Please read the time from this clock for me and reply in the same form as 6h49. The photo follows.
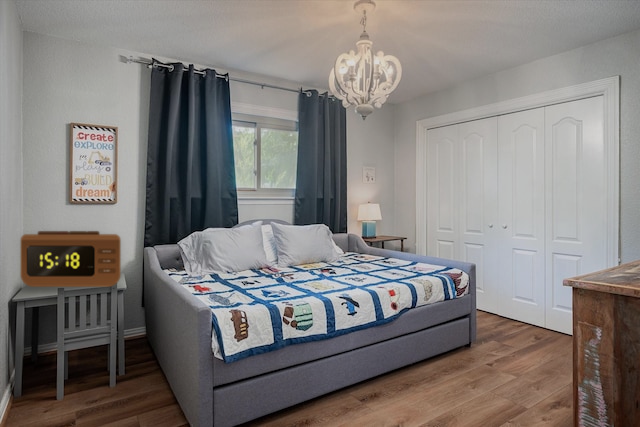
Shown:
15h18
